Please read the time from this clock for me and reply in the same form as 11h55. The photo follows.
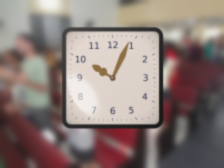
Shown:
10h04
